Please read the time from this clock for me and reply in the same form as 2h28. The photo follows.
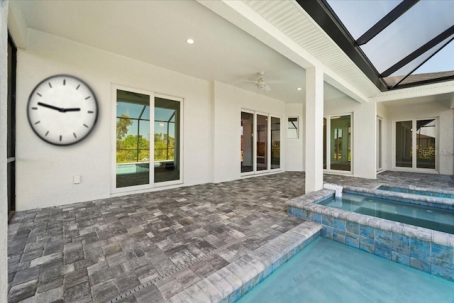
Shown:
2h47
